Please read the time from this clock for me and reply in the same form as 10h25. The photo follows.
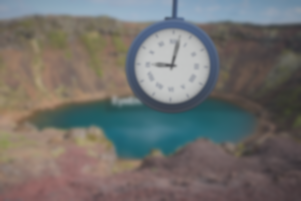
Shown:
9h02
